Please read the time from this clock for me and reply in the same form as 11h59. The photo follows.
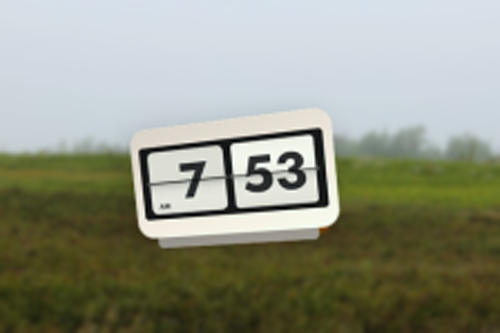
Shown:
7h53
